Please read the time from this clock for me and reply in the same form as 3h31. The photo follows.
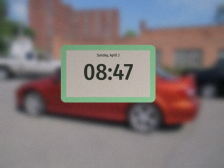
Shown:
8h47
